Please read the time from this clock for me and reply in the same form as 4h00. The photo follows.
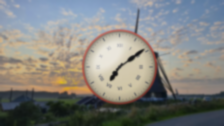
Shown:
7h09
